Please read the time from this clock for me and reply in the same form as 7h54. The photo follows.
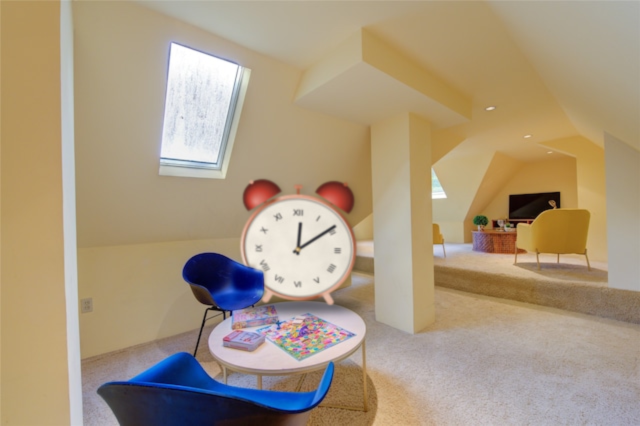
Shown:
12h09
